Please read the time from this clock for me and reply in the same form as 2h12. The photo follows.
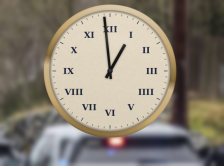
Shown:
12h59
